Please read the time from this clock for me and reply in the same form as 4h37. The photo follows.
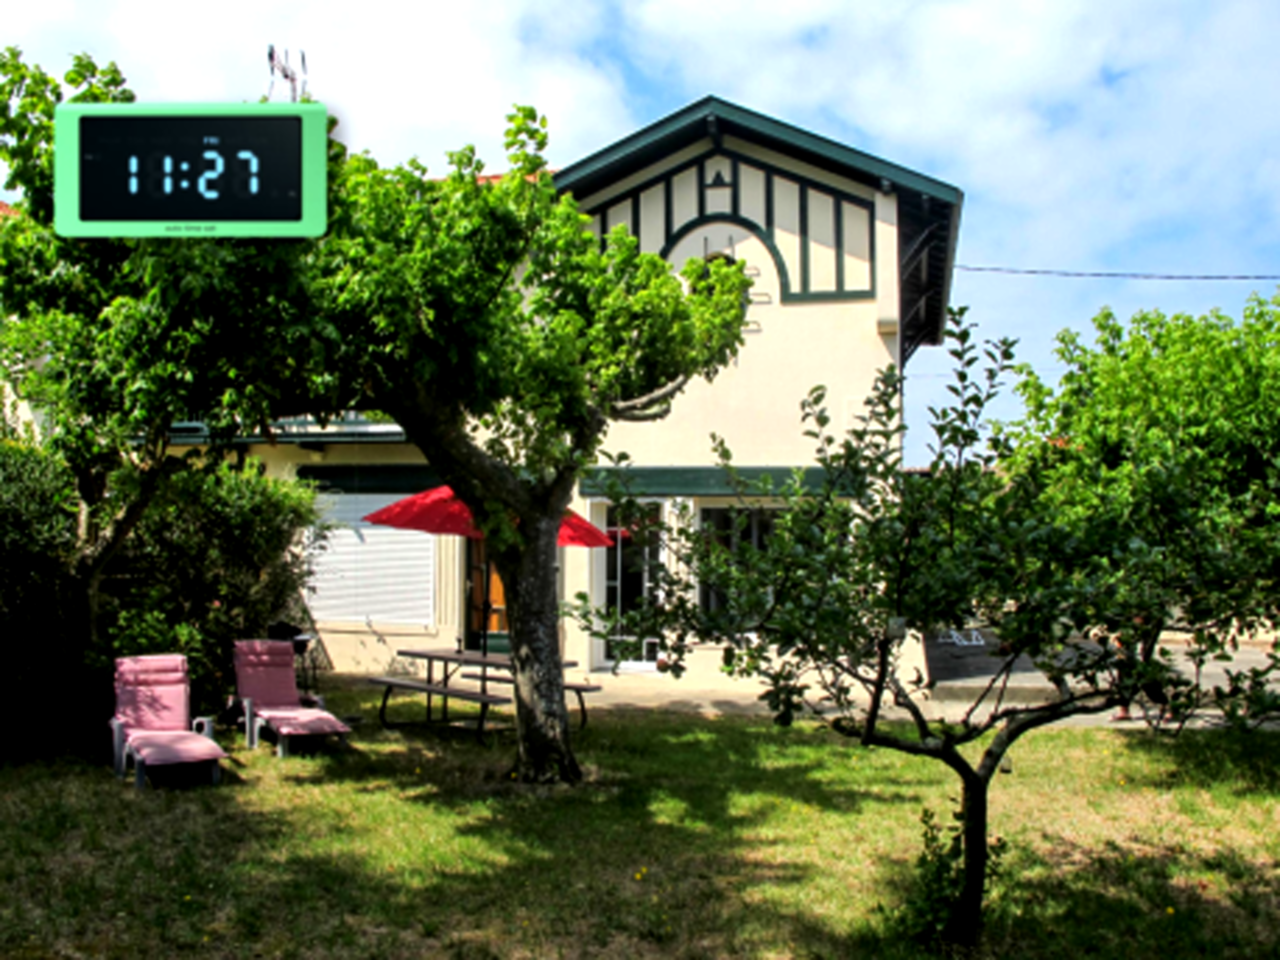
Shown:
11h27
